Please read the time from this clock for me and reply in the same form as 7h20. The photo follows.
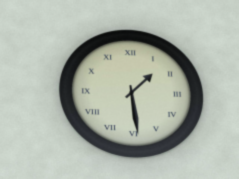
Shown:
1h29
